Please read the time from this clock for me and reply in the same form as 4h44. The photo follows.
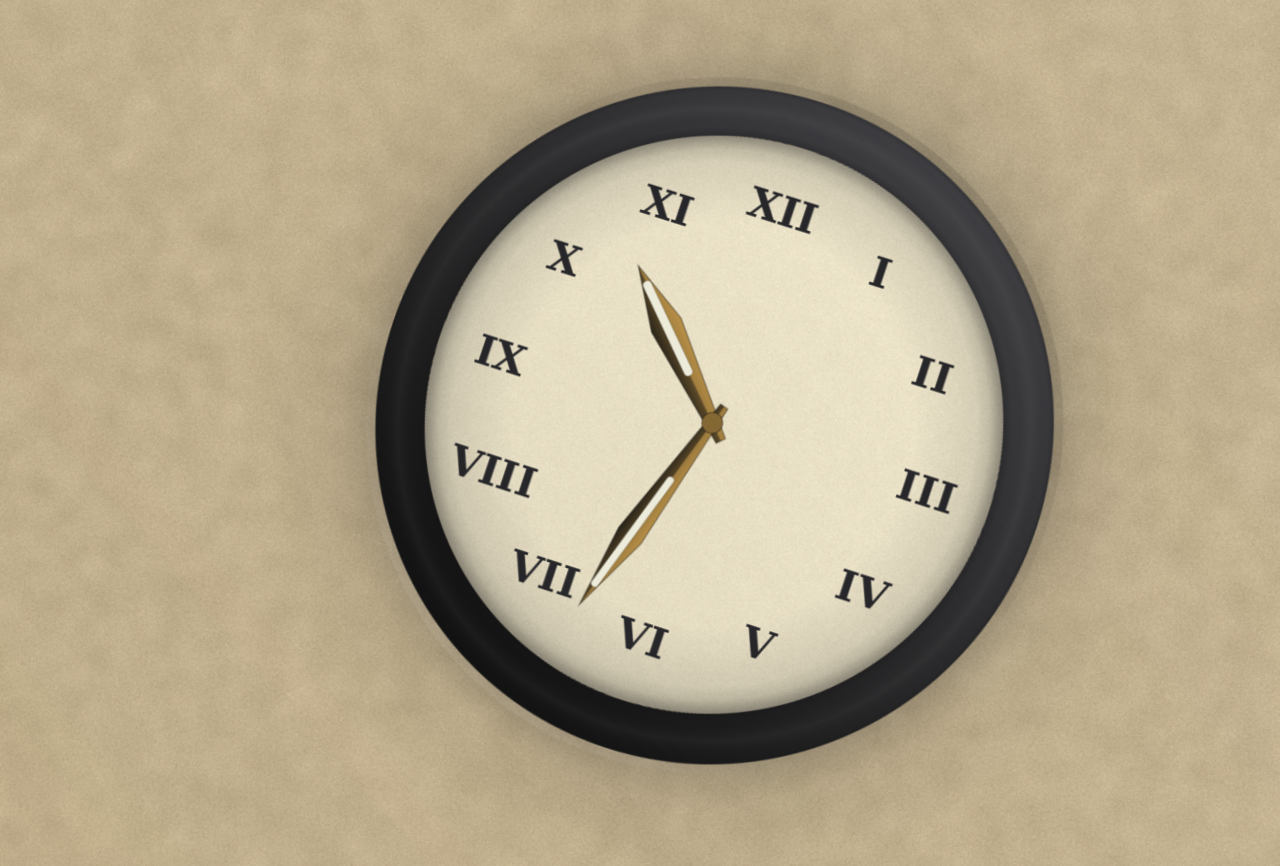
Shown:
10h33
